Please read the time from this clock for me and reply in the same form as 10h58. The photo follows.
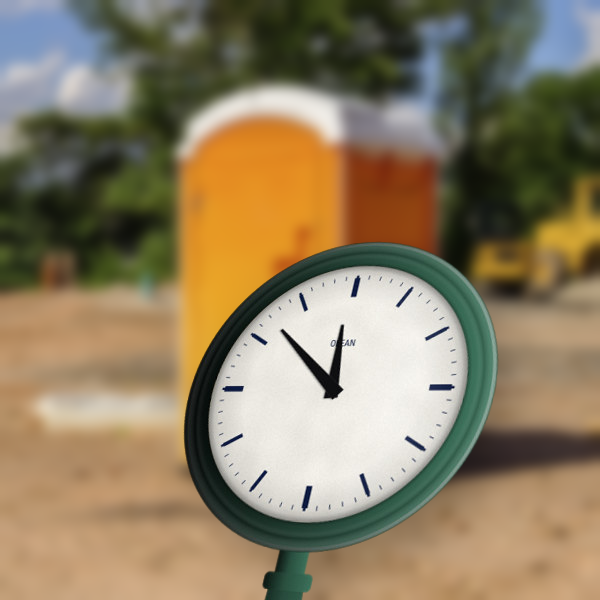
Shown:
11h52
